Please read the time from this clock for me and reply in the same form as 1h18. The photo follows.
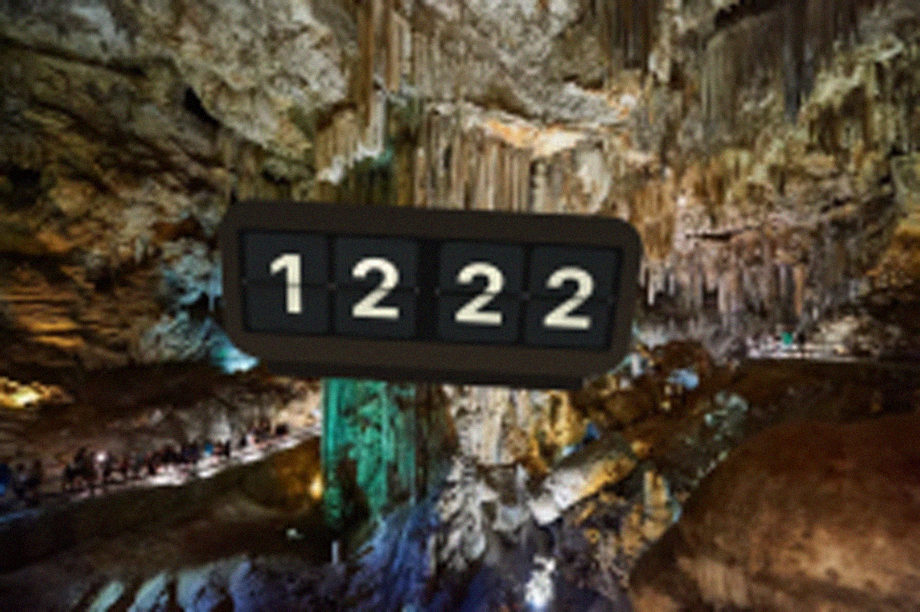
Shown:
12h22
